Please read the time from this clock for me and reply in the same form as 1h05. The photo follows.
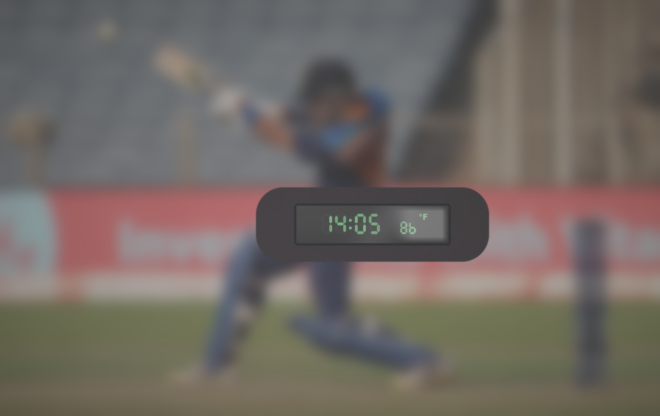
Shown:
14h05
